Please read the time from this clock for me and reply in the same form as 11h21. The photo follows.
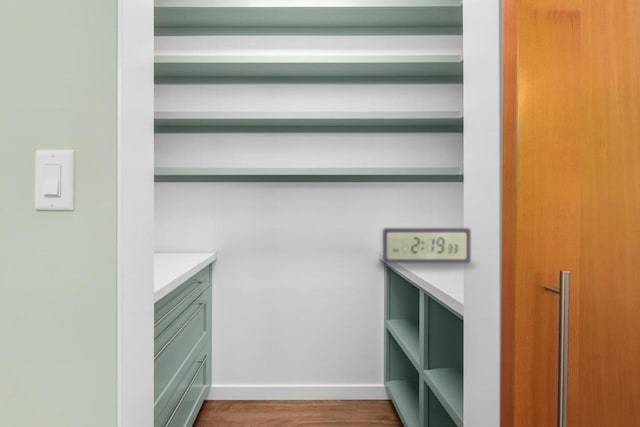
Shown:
2h19
